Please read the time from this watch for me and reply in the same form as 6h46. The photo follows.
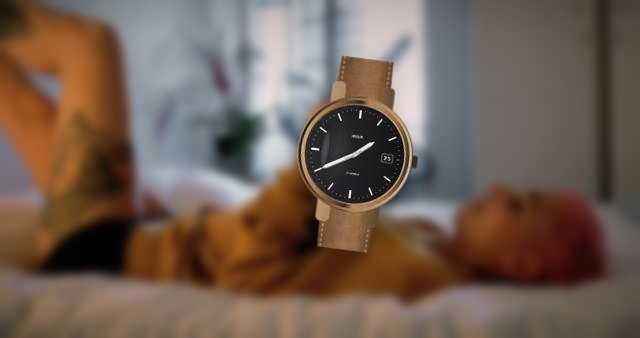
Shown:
1h40
